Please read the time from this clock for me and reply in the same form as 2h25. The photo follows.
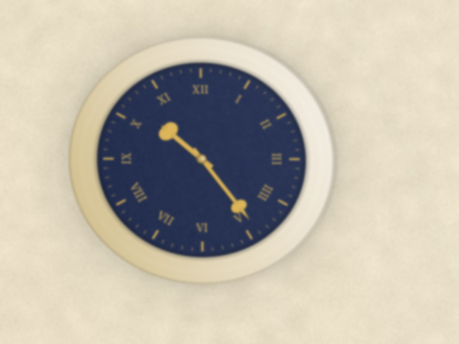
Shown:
10h24
